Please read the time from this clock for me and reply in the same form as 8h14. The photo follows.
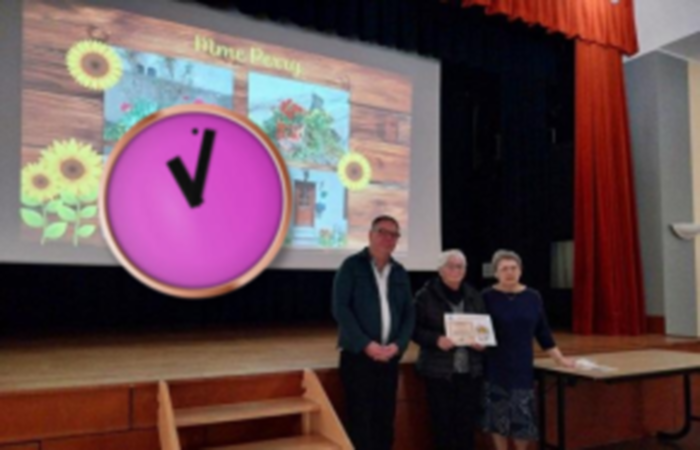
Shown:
11h02
